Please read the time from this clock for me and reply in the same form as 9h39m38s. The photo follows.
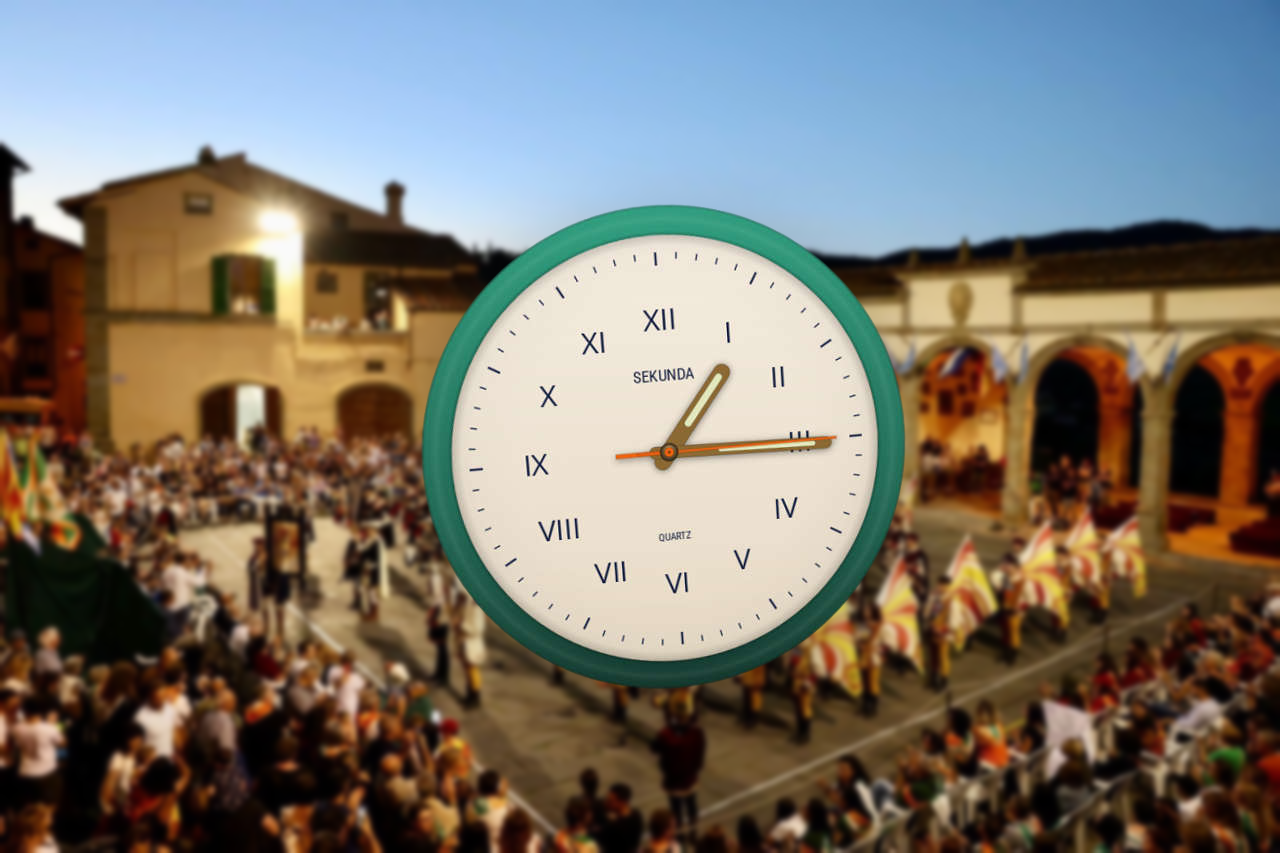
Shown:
1h15m15s
